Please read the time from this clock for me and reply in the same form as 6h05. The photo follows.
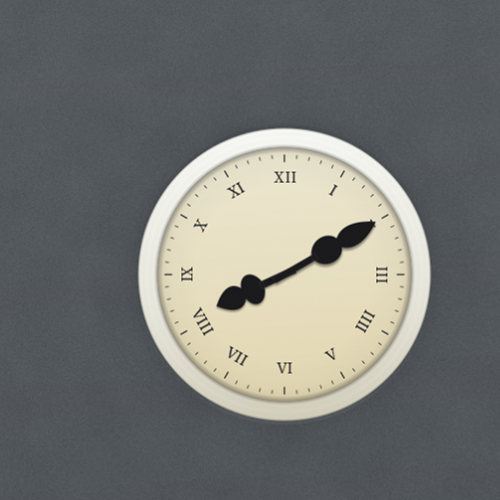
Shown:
8h10
